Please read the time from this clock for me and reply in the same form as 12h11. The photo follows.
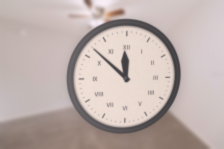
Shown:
11h52
